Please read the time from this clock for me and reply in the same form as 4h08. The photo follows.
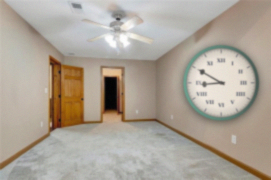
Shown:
8h50
